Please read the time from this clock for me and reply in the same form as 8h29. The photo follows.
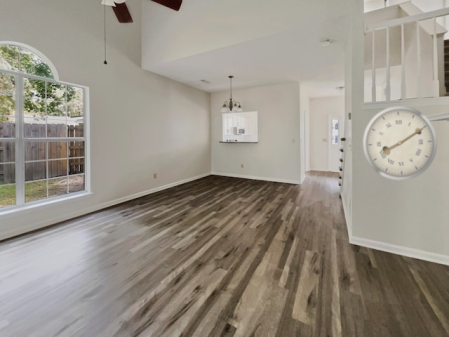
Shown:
8h10
